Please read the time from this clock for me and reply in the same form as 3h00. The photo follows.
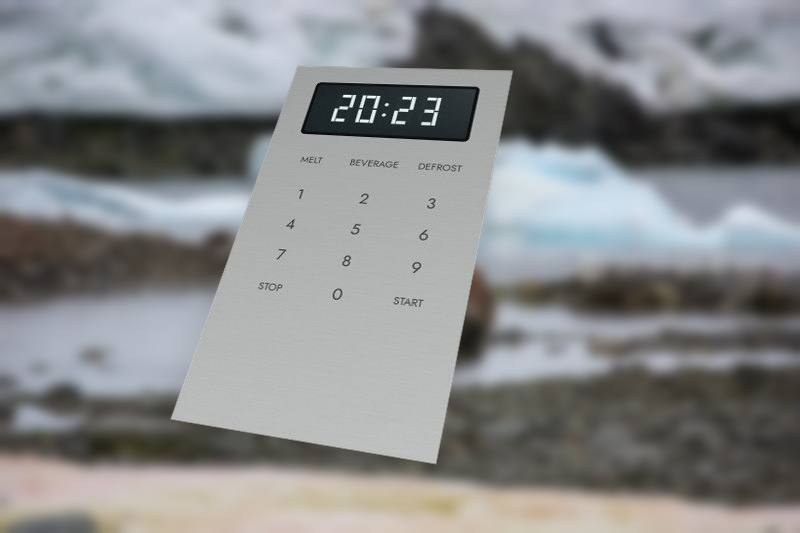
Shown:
20h23
